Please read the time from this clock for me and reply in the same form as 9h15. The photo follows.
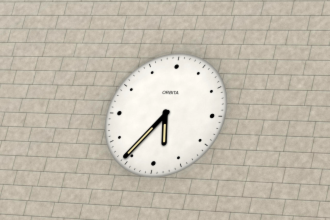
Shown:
5h36
